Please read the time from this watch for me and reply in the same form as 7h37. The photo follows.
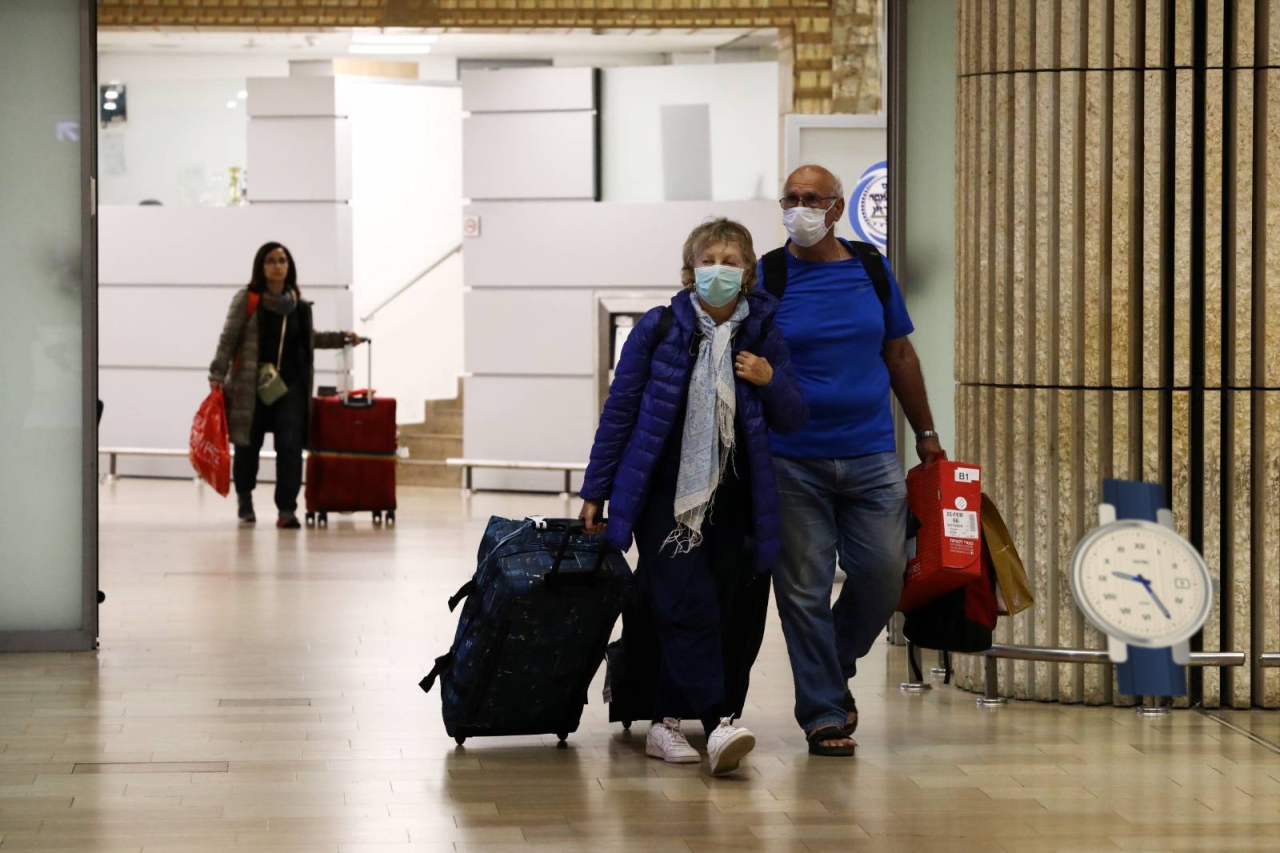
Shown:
9h25
